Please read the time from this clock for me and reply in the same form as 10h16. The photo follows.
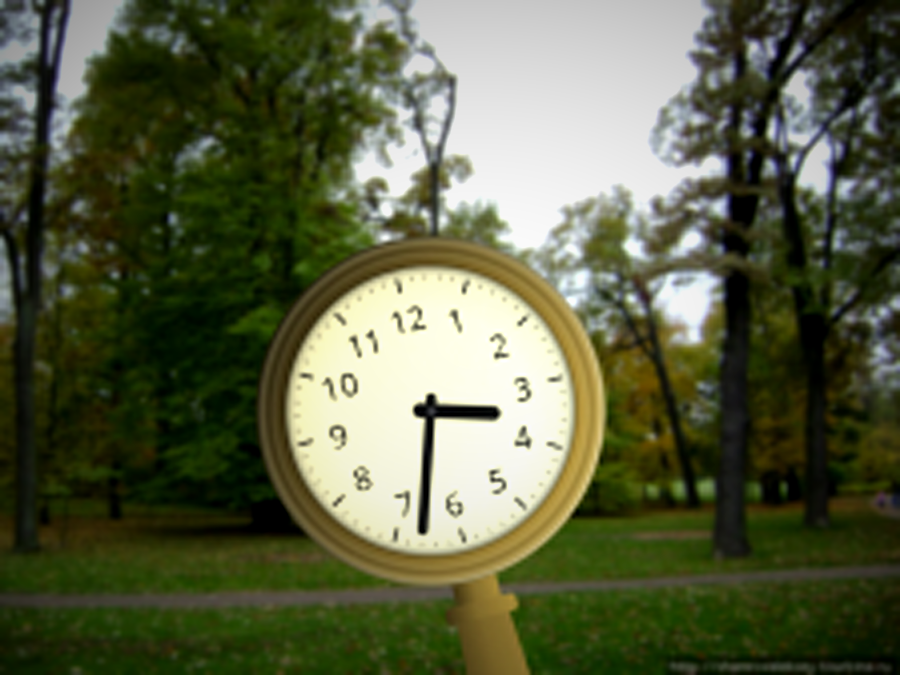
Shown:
3h33
